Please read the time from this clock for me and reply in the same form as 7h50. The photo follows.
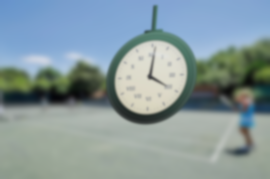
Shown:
4h01
